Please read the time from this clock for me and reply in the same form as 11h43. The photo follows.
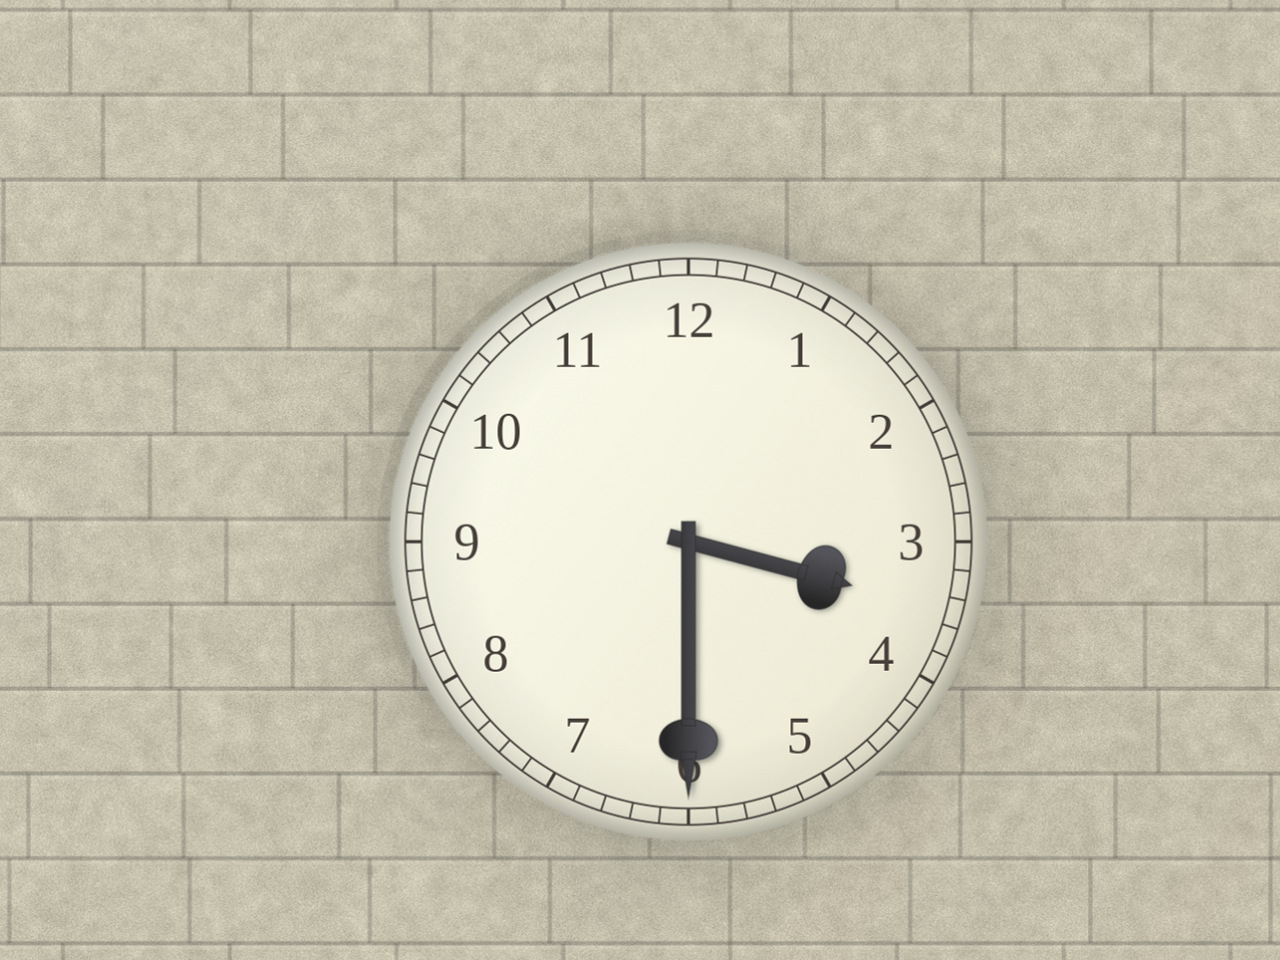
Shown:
3h30
